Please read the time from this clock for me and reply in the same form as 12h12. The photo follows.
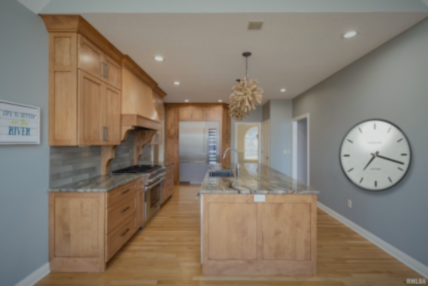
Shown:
7h18
